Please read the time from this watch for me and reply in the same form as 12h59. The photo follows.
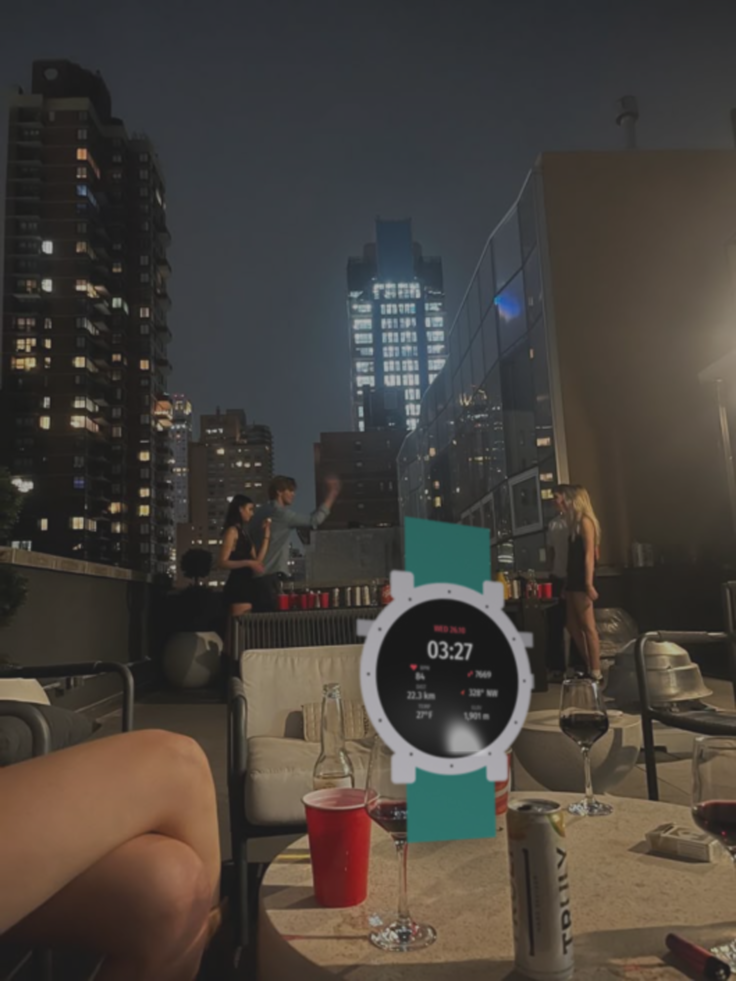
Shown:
3h27
